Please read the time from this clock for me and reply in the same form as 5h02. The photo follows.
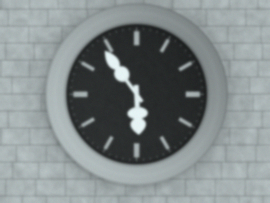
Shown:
5h54
